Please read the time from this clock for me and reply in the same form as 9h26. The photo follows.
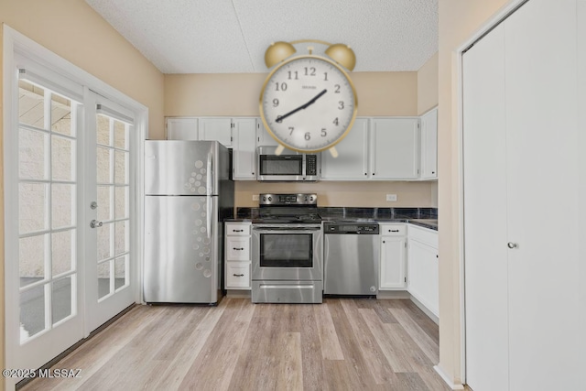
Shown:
1h40
